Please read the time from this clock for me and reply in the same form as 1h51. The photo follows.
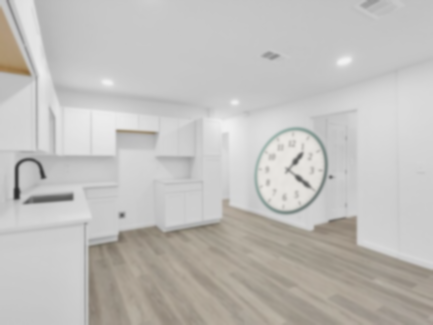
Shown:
1h20
